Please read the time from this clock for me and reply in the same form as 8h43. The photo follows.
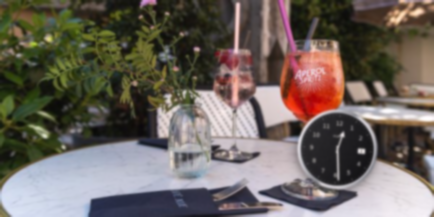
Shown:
12h29
